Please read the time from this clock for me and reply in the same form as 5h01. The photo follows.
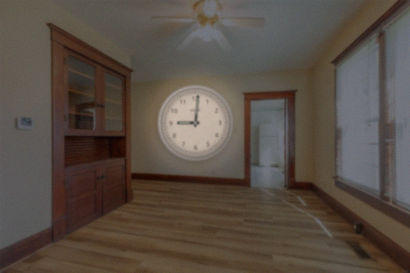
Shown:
9h01
